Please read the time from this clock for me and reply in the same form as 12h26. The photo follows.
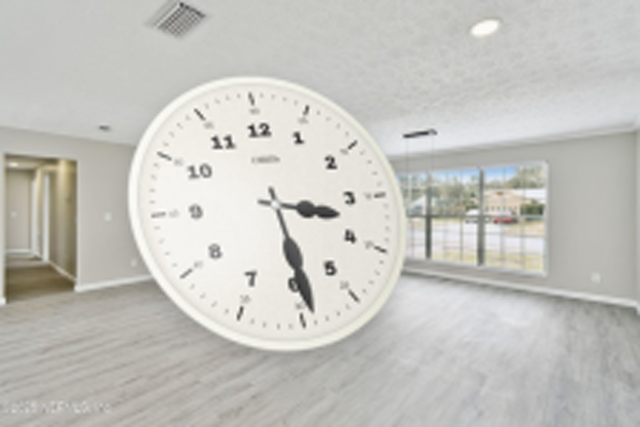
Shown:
3h29
